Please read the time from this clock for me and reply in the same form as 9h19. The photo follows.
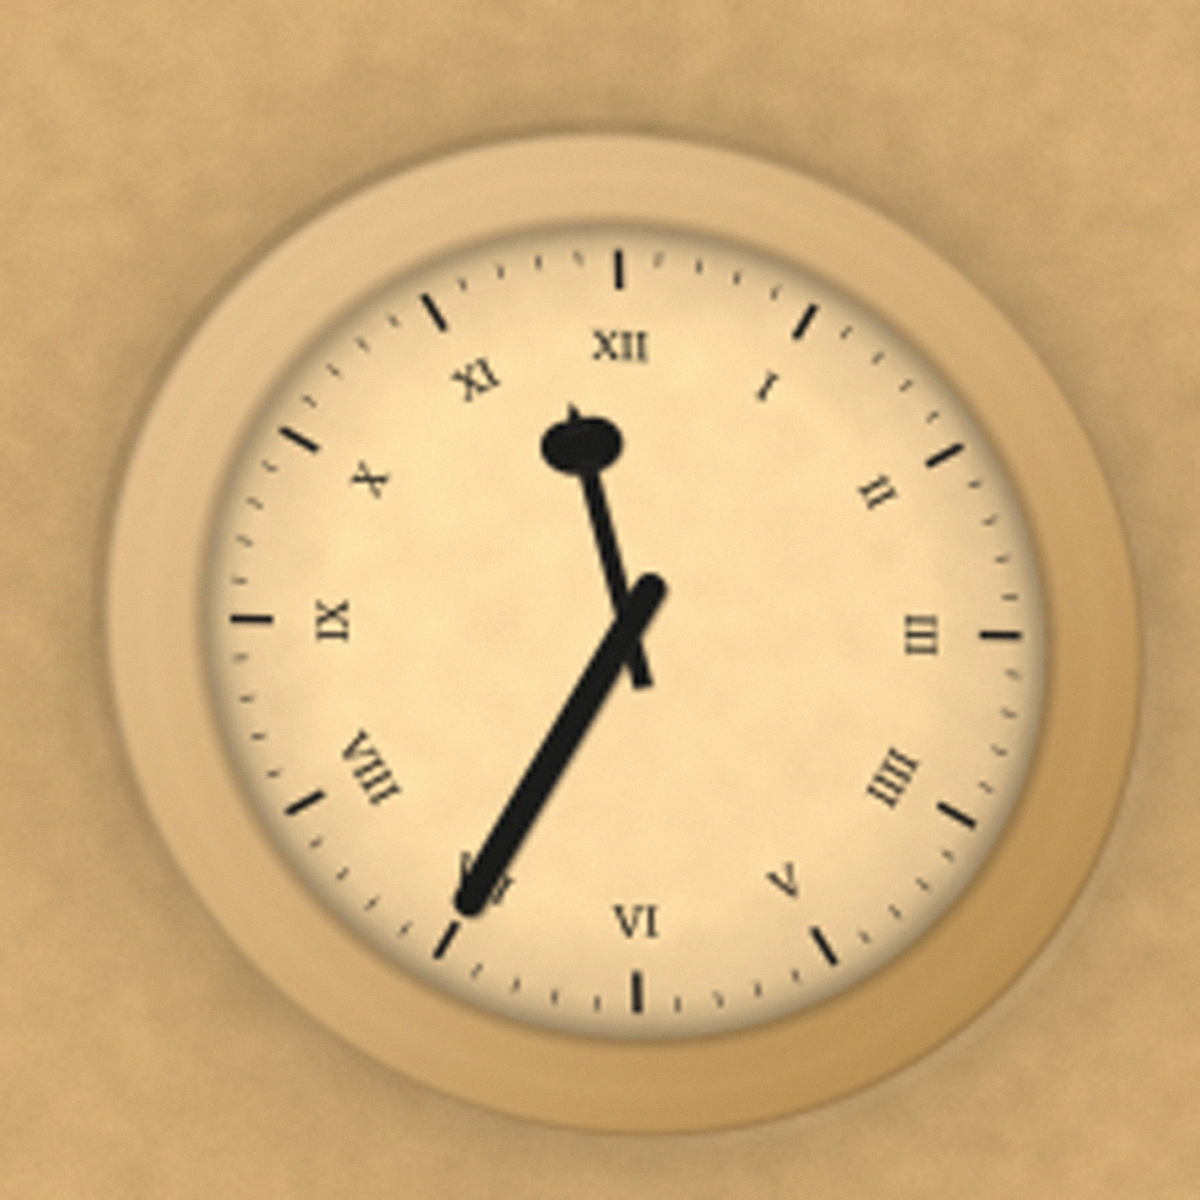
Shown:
11h35
